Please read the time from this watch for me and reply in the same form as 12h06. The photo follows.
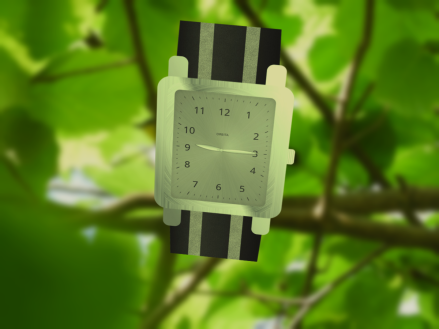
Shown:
9h15
